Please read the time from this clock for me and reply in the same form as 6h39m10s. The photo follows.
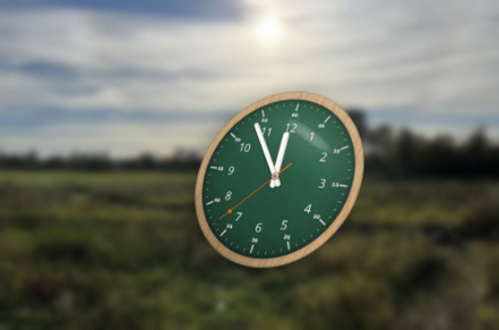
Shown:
11h53m37s
